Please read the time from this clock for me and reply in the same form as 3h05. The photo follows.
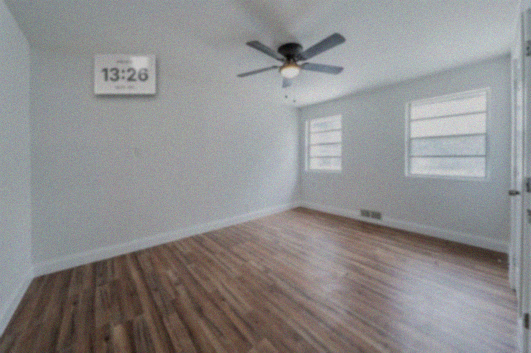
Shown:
13h26
